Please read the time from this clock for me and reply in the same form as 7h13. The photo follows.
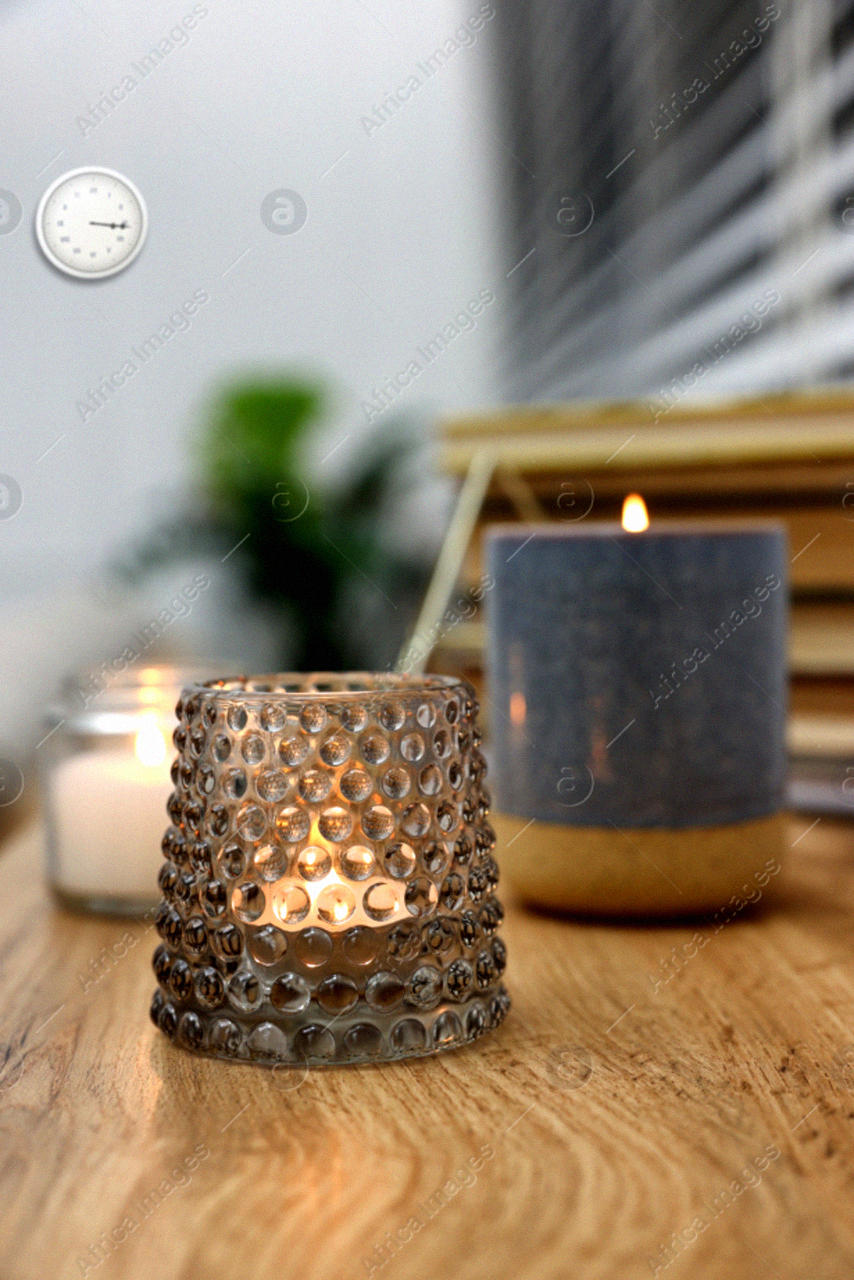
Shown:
3h16
